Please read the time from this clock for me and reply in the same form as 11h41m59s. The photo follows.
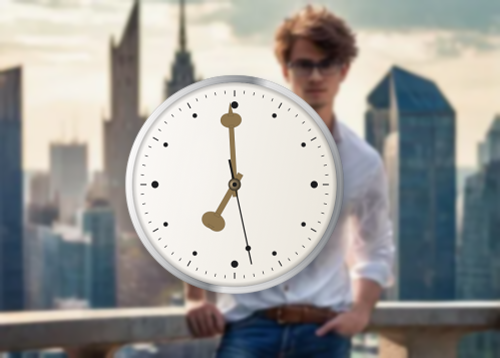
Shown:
6h59m28s
